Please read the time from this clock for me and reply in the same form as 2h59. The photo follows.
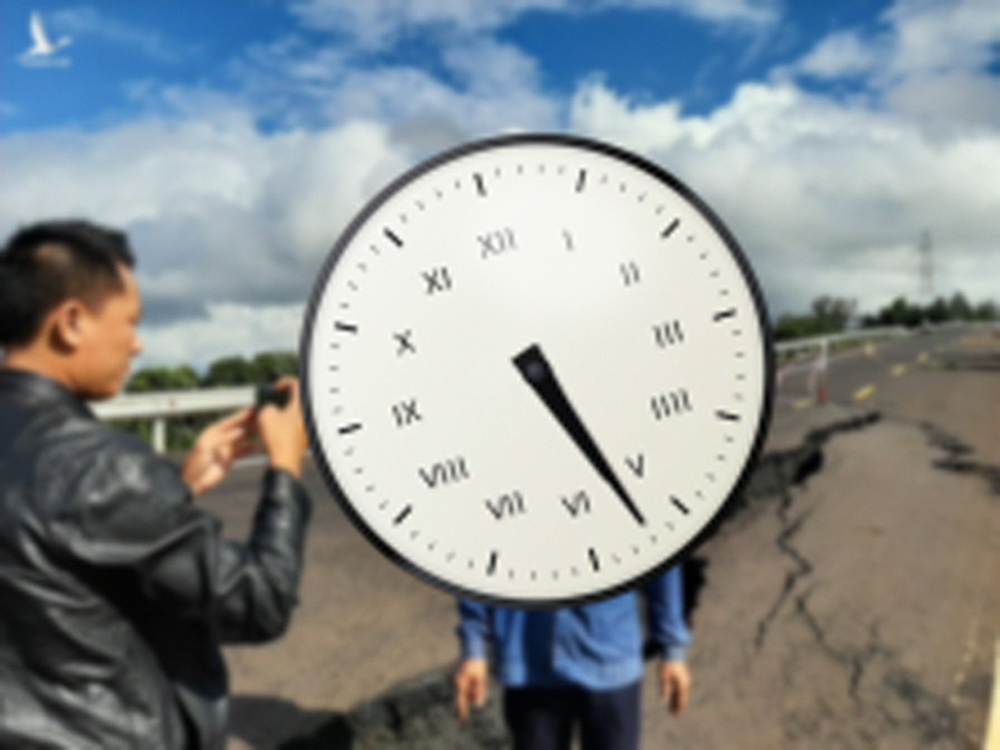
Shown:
5h27
